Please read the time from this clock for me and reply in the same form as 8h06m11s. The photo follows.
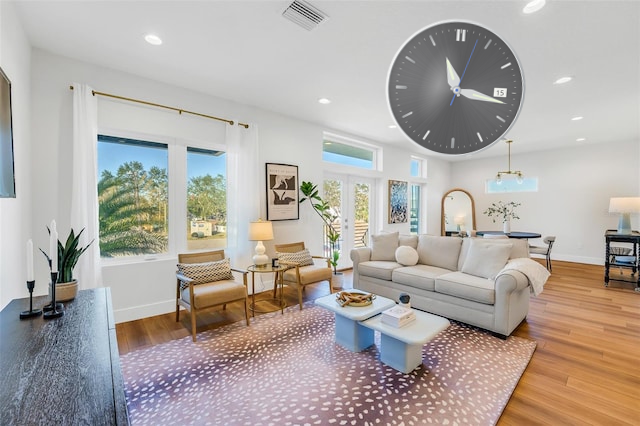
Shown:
11h17m03s
